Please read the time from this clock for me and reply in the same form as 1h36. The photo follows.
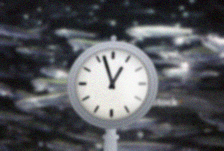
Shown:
12h57
